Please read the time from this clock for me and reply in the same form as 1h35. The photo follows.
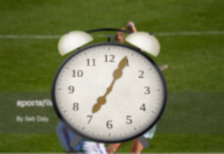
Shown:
7h04
